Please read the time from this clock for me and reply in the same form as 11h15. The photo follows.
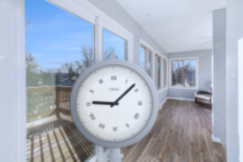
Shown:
9h08
